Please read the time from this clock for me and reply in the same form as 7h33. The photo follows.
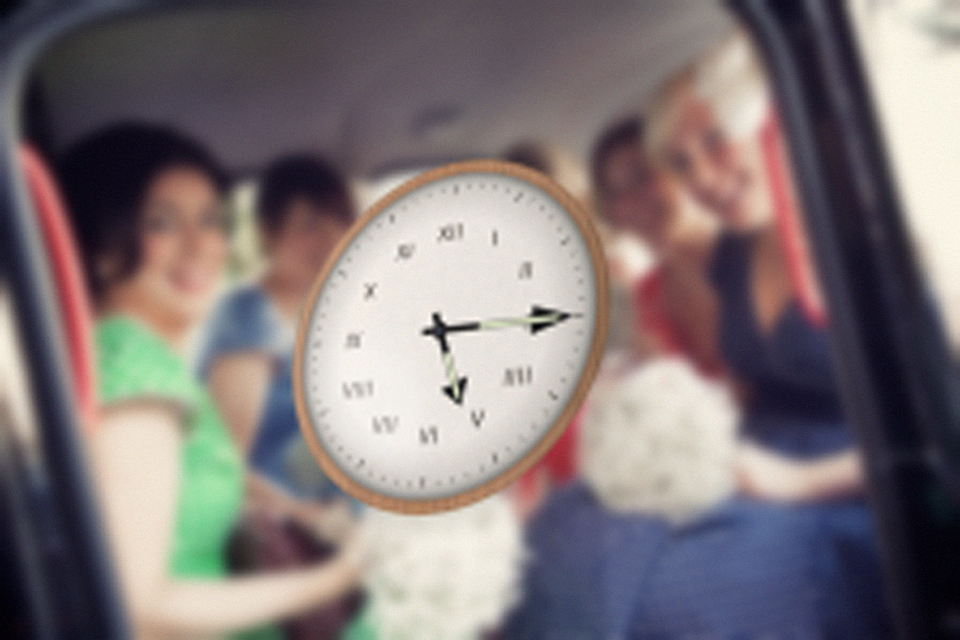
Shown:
5h15
